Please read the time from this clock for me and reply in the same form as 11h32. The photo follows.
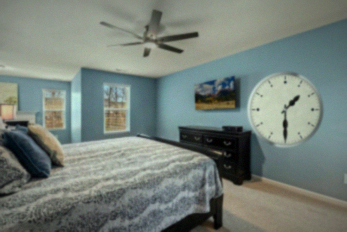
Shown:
1h30
